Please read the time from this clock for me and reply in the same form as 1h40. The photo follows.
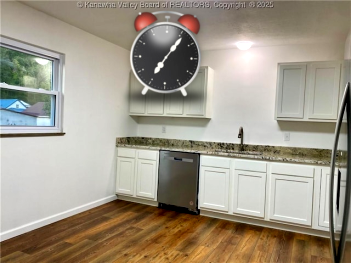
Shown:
7h06
